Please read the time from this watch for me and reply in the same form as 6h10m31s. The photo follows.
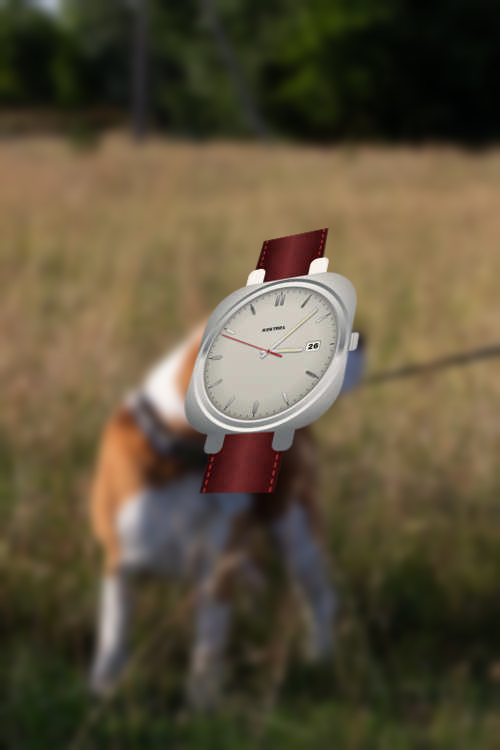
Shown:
3h07m49s
